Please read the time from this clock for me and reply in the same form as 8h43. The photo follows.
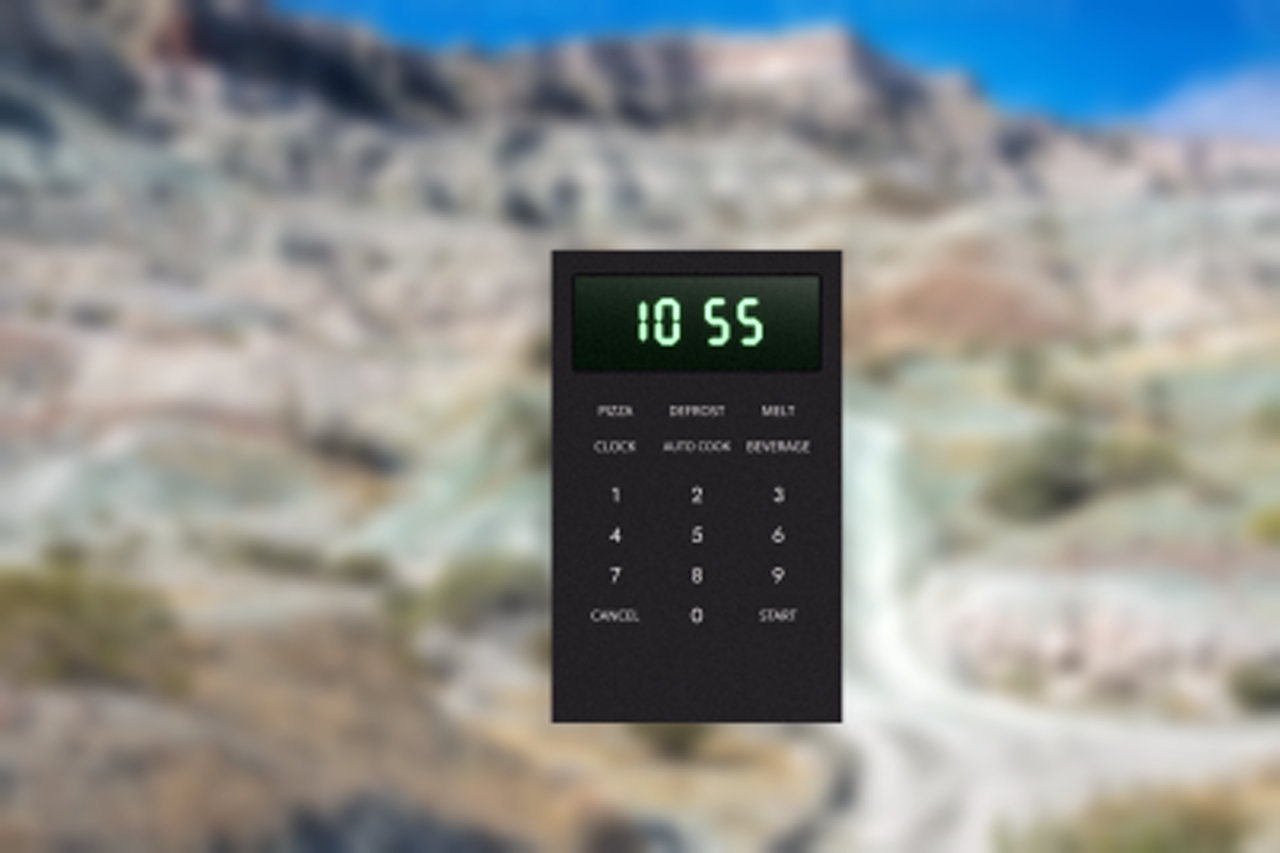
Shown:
10h55
